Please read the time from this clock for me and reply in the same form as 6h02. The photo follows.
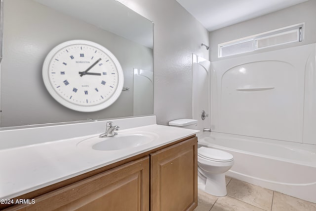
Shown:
3h08
